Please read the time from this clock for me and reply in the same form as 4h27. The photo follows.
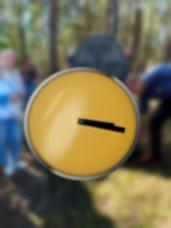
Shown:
3h17
